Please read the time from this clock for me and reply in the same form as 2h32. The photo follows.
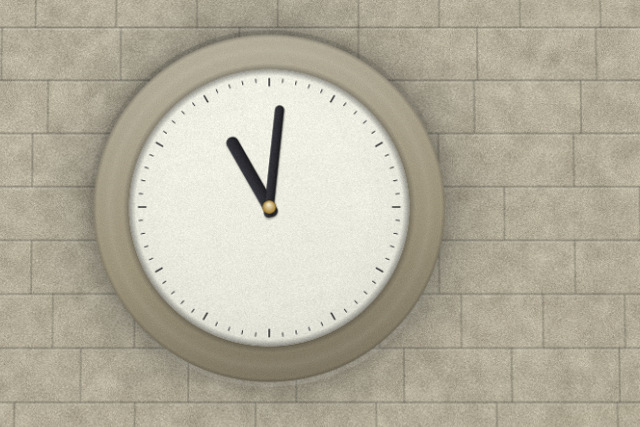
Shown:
11h01
